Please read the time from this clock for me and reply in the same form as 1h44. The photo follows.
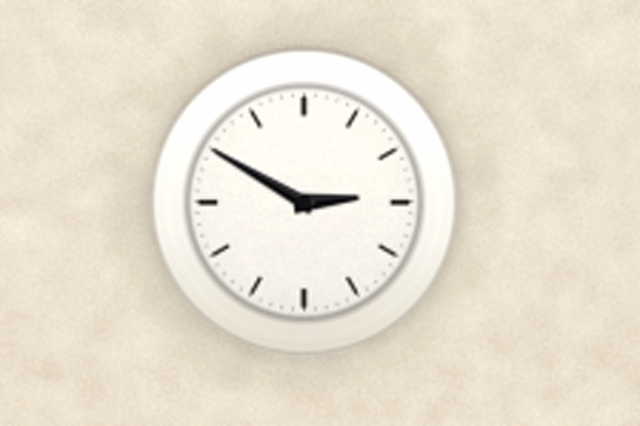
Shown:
2h50
